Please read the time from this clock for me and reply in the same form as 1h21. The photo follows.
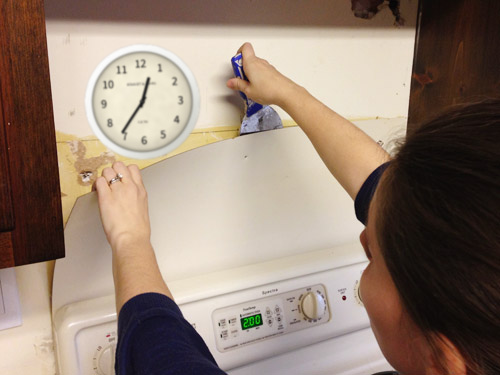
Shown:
12h36
